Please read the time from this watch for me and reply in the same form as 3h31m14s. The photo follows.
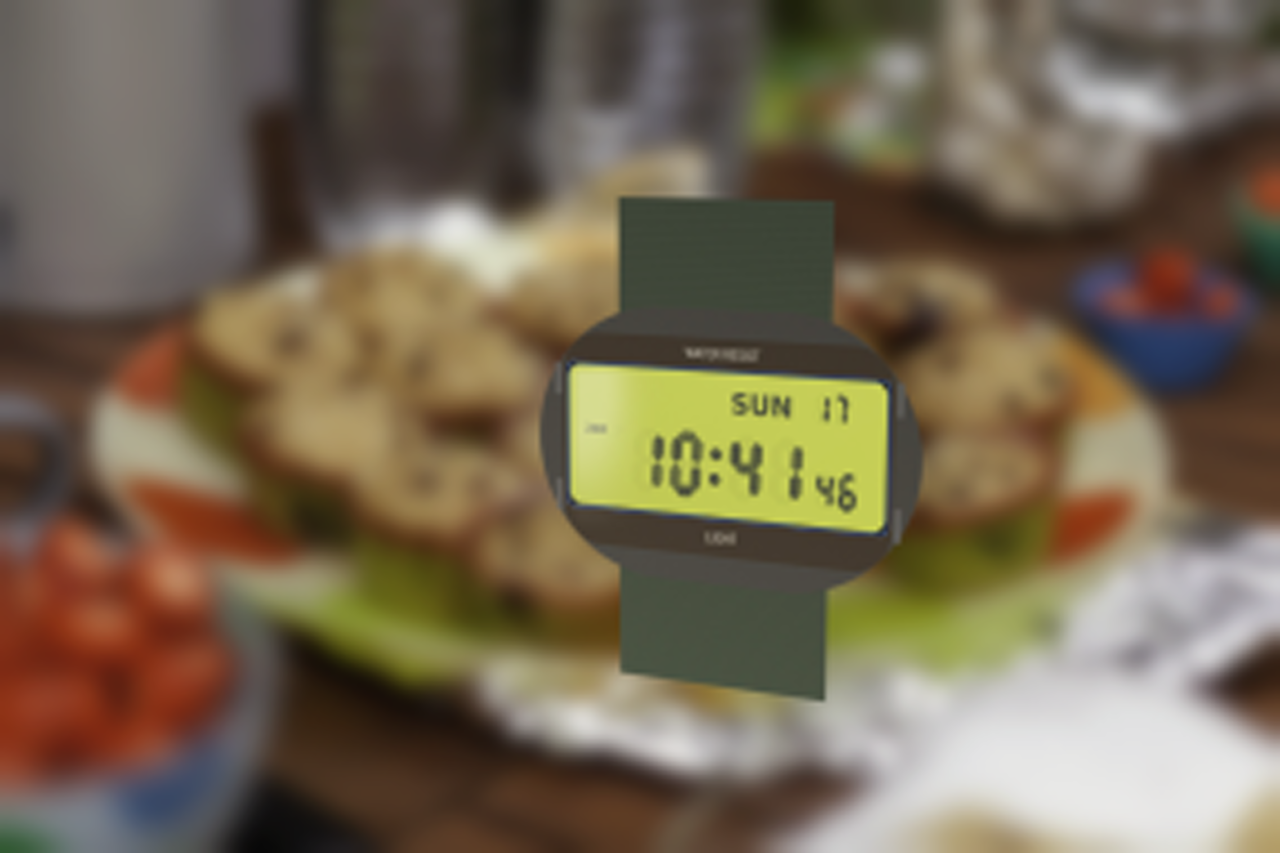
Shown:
10h41m46s
